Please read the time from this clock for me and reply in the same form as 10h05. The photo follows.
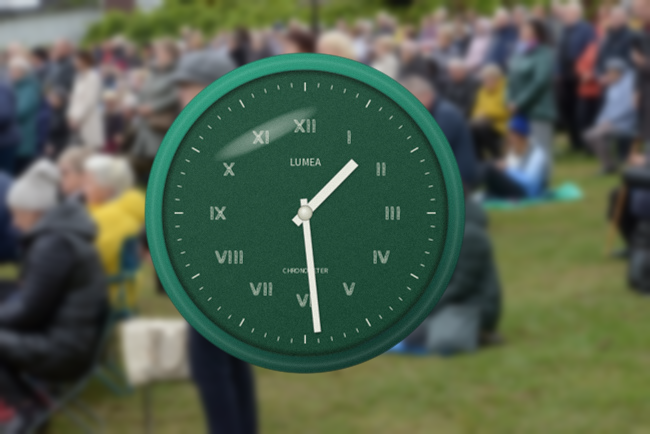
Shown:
1h29
